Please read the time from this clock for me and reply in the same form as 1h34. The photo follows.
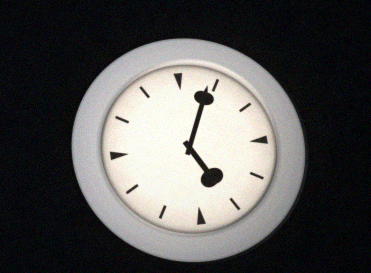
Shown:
5h04
